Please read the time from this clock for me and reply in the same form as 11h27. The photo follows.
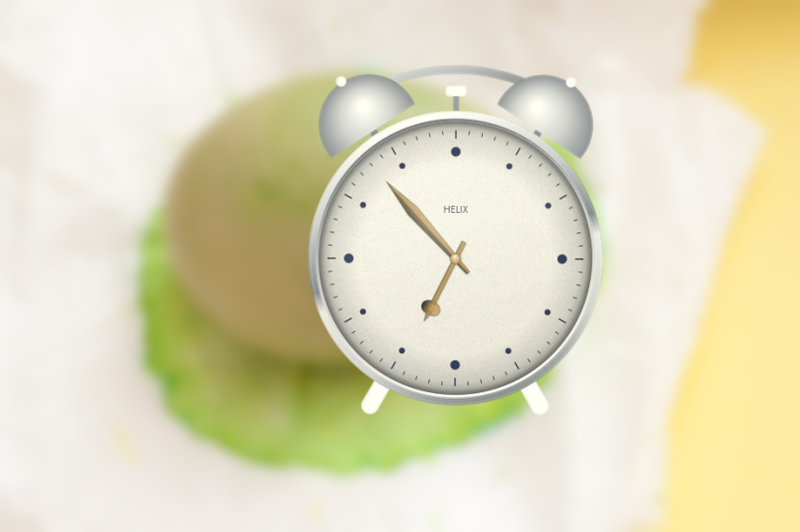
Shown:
6h53
